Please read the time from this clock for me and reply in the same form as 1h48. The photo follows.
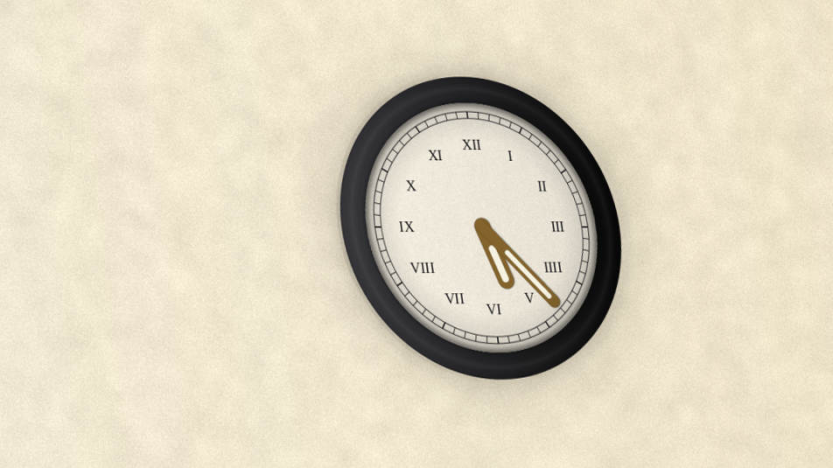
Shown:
5h23
